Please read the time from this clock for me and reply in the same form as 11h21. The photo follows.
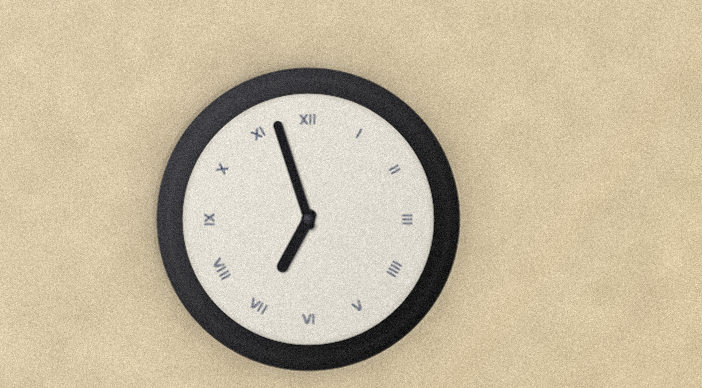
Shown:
6h57
